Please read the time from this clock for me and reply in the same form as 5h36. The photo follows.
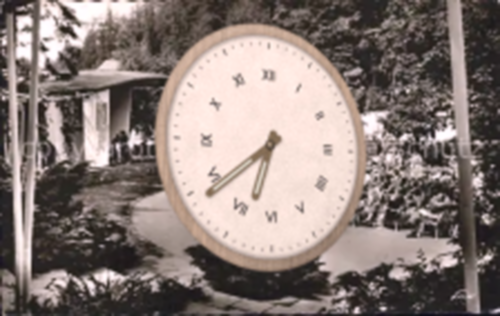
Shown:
6h39
